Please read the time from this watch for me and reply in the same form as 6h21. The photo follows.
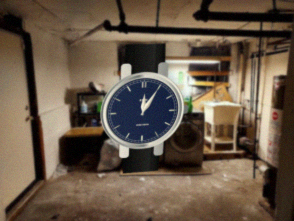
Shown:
12h05
